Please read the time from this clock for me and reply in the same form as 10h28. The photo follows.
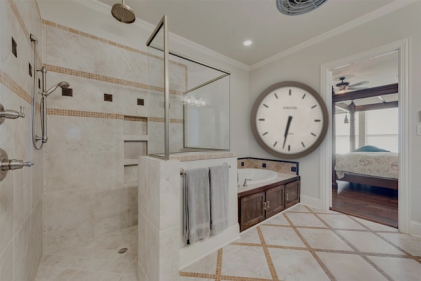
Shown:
6h32
